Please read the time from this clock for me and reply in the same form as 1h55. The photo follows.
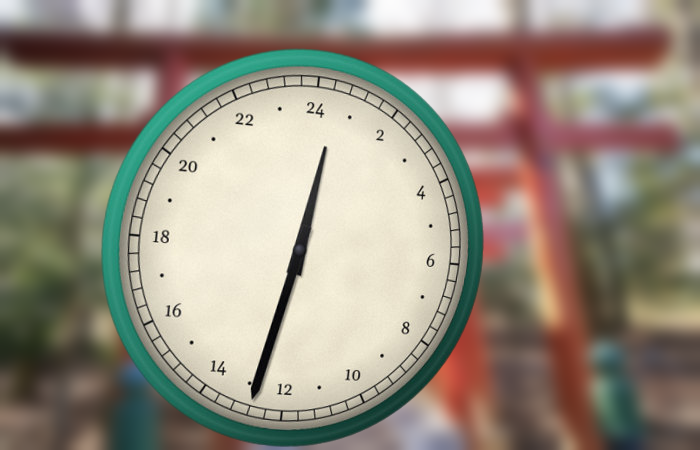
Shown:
0h32
